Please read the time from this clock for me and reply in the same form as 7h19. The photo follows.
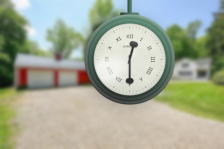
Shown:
12h30
